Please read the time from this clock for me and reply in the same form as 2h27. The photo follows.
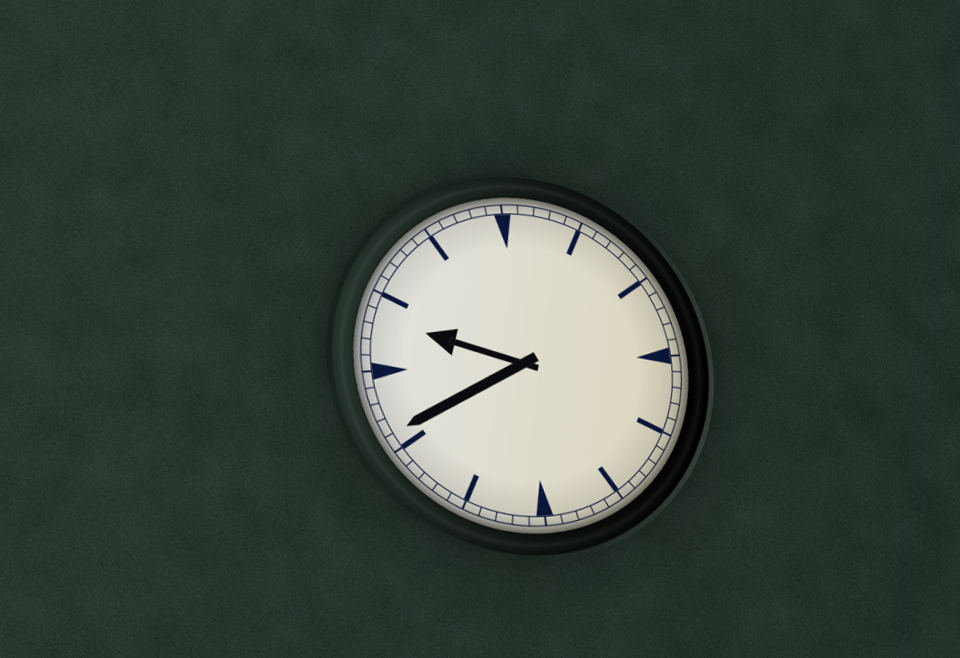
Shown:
9h41
